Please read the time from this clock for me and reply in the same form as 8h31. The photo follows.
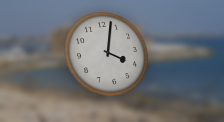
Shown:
4h03
